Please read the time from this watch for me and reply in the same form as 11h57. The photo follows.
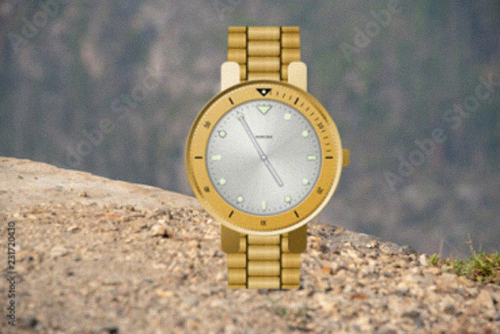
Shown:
4h55
